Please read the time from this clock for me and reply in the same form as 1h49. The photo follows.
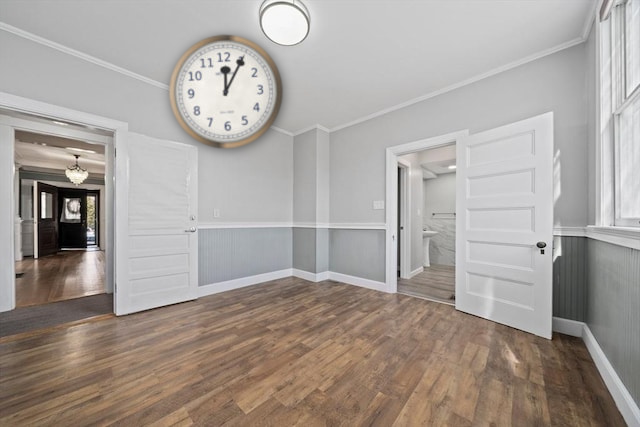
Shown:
12h05
